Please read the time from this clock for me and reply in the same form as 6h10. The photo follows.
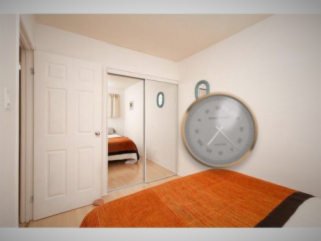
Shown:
7h23
